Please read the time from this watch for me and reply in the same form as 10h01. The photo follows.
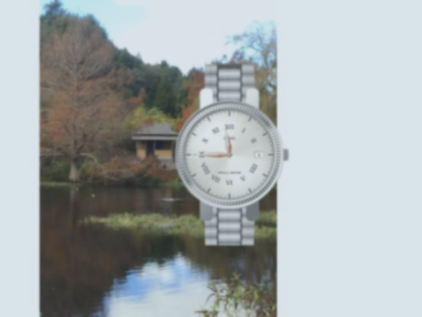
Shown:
11h45
